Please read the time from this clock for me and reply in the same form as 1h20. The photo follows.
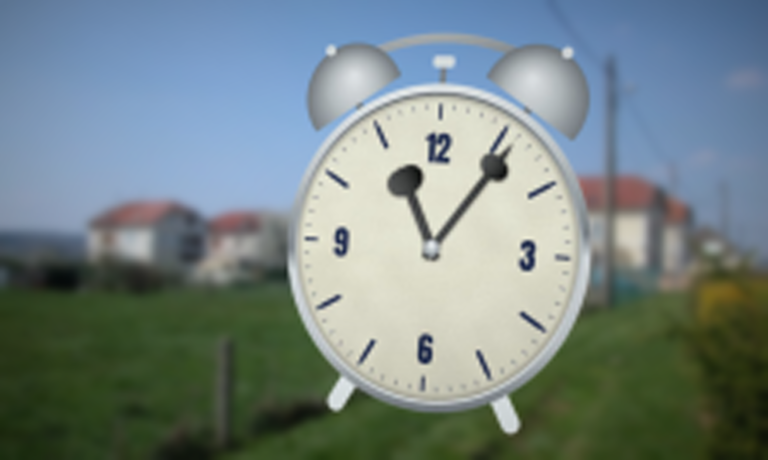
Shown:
11h06
